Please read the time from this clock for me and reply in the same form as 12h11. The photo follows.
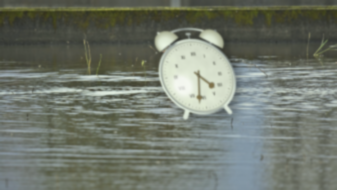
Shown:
4h32
